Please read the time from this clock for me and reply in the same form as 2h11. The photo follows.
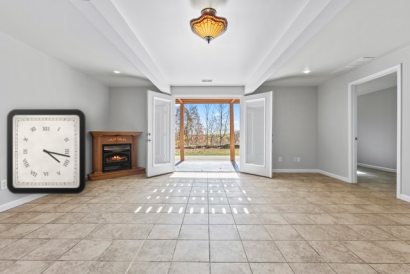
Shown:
4h17
